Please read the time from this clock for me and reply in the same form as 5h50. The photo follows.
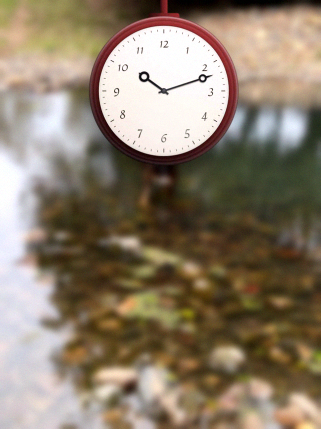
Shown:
10h12
